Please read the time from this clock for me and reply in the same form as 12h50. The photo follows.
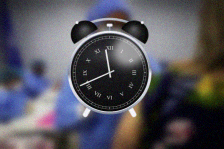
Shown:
11h41
